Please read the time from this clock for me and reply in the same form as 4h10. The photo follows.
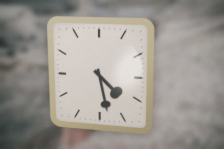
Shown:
4h28
